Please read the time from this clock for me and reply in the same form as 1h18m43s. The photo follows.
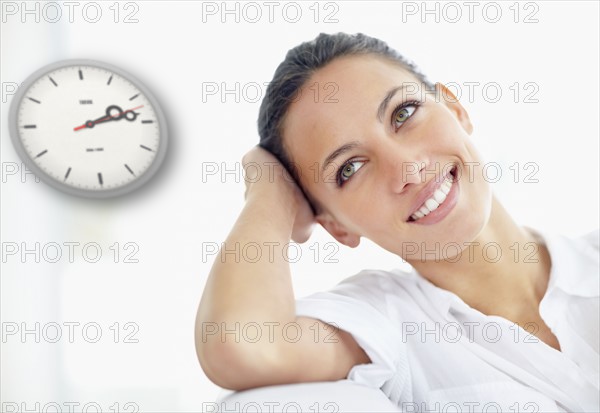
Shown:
2h13m12s
